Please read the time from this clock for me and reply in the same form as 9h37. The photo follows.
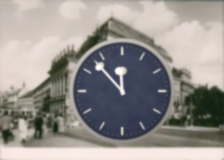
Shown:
11h53
